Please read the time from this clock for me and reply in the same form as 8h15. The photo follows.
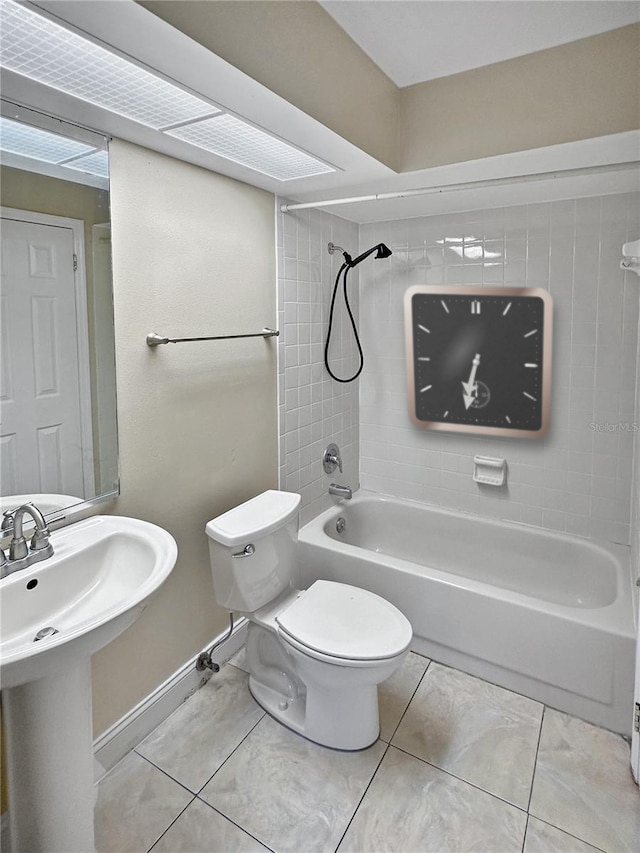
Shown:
6h32
